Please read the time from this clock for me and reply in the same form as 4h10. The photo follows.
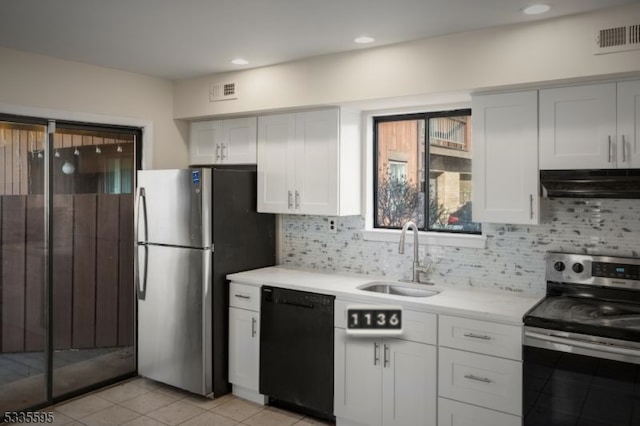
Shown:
11h36
